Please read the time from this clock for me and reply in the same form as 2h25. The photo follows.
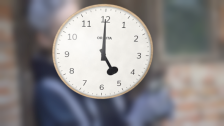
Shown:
5h00
